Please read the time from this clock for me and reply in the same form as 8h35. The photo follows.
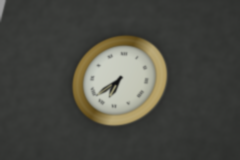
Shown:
6h38
